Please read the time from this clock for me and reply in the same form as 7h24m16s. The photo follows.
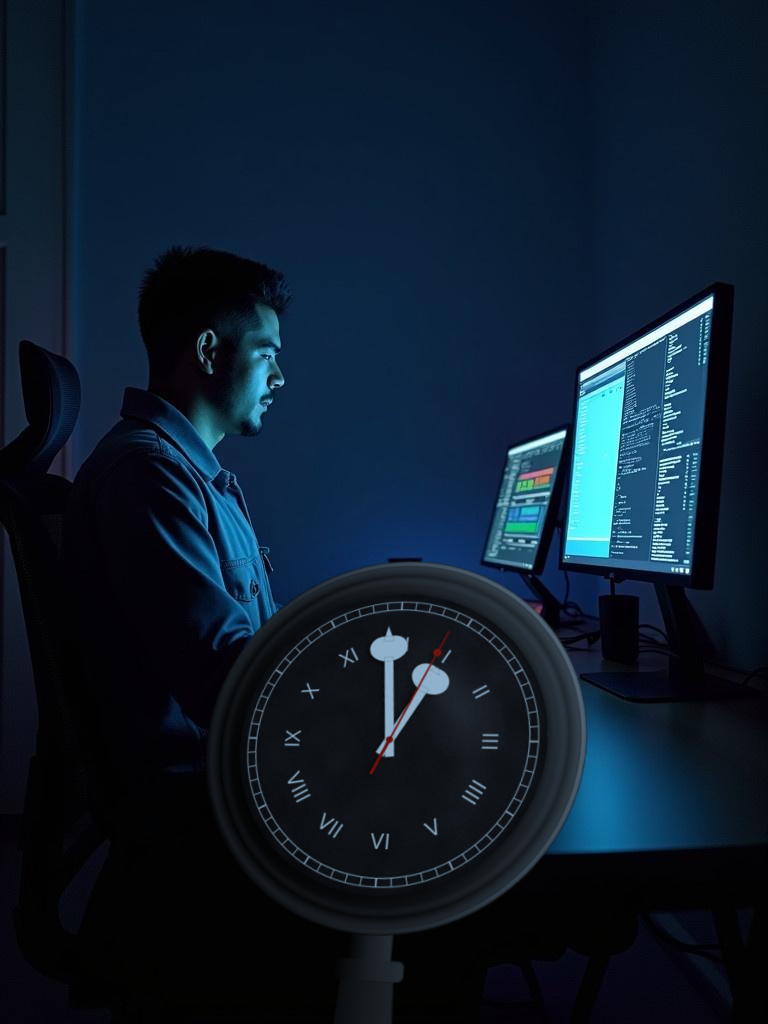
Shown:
12h59m04s
